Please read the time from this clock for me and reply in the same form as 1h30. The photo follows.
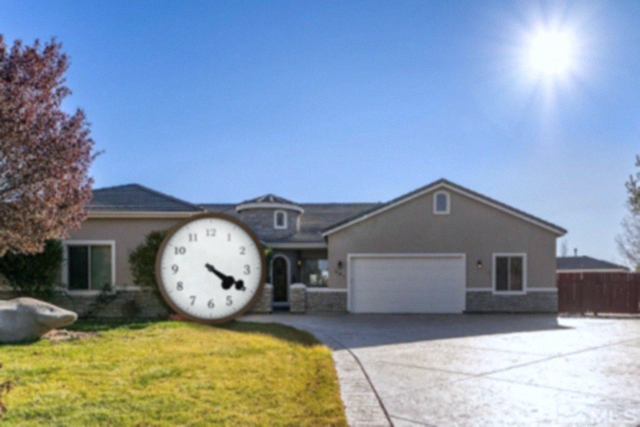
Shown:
4h20
